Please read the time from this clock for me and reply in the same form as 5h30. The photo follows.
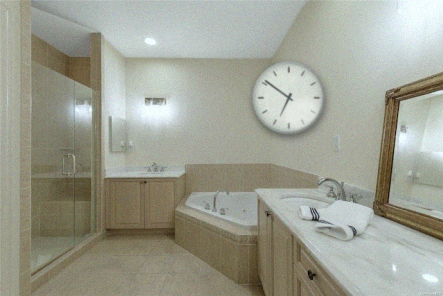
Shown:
6h51
